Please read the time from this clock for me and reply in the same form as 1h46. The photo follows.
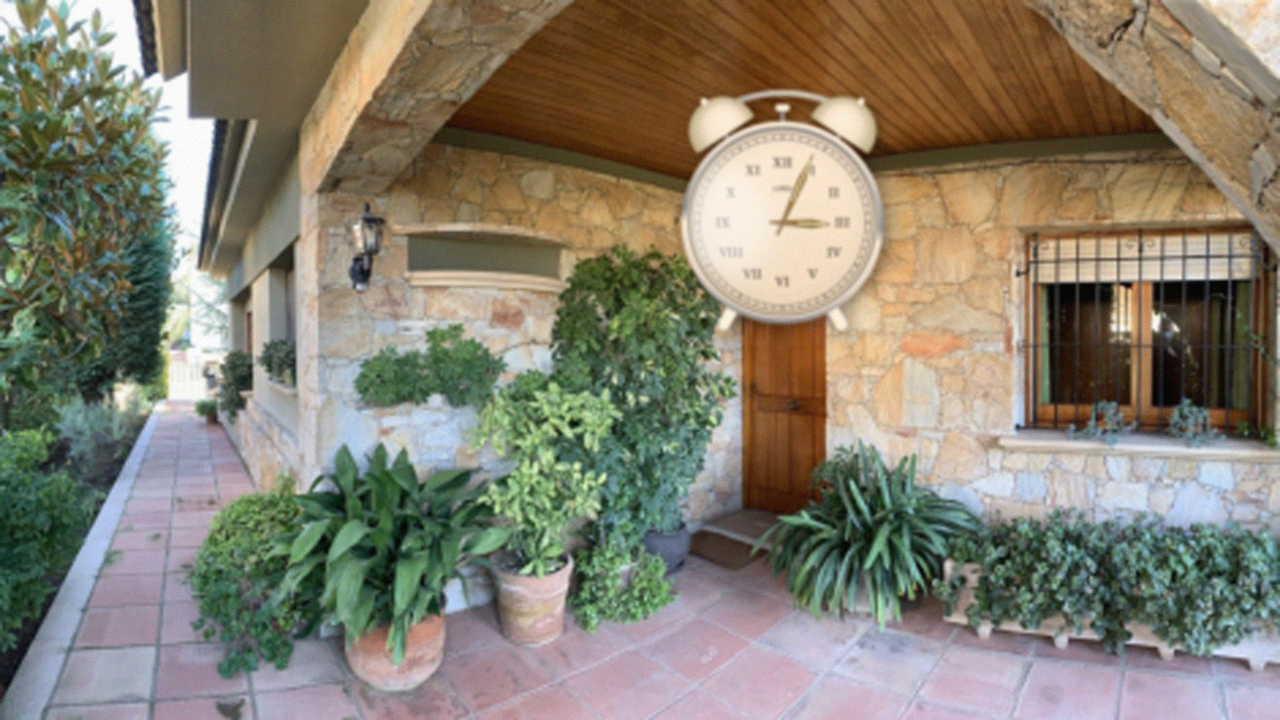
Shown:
3h04
